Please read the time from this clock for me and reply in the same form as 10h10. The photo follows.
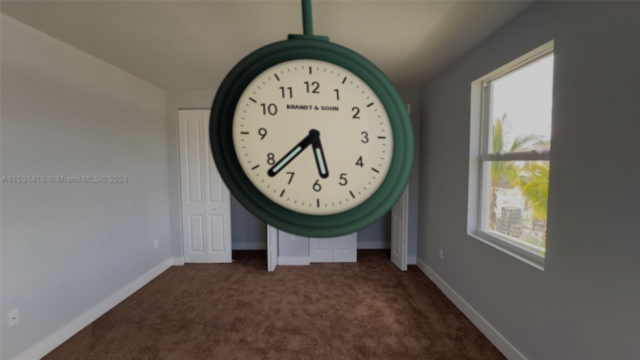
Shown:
5h38
